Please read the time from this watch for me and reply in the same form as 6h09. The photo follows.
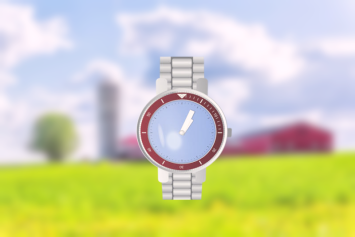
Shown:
1h04
